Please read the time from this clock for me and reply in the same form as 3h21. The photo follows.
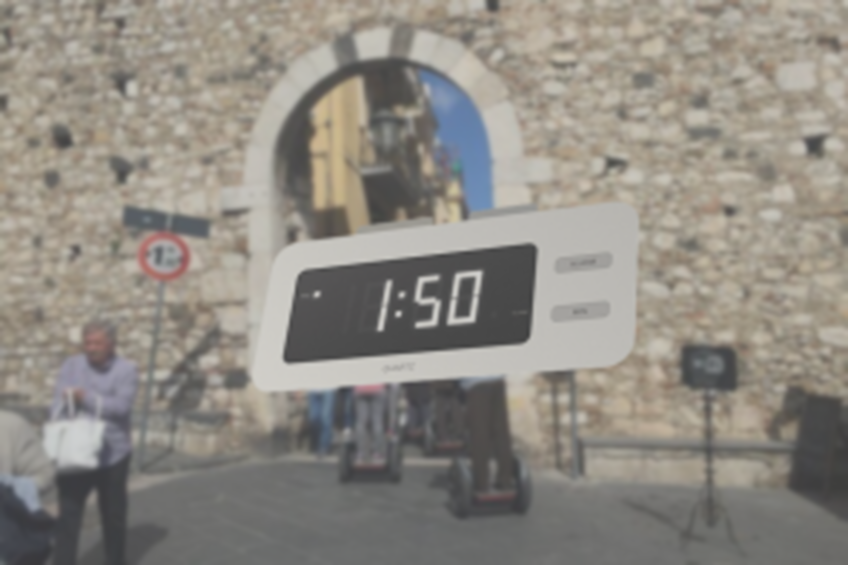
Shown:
1h50
